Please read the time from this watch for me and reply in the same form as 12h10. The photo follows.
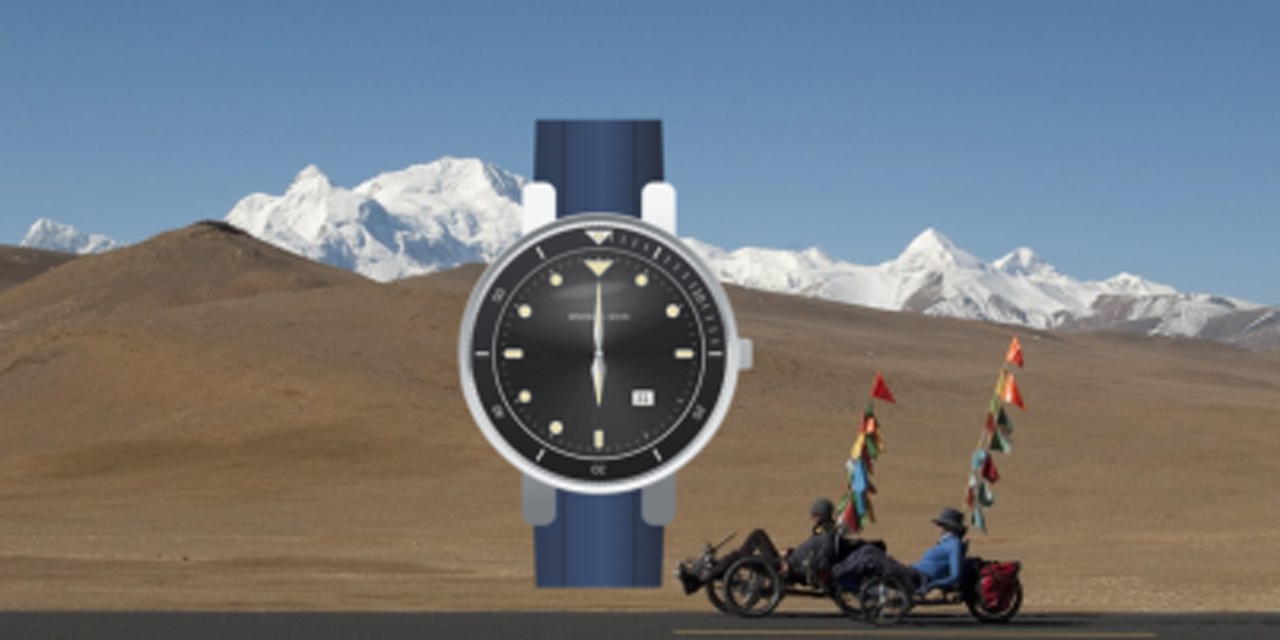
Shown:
6h00
